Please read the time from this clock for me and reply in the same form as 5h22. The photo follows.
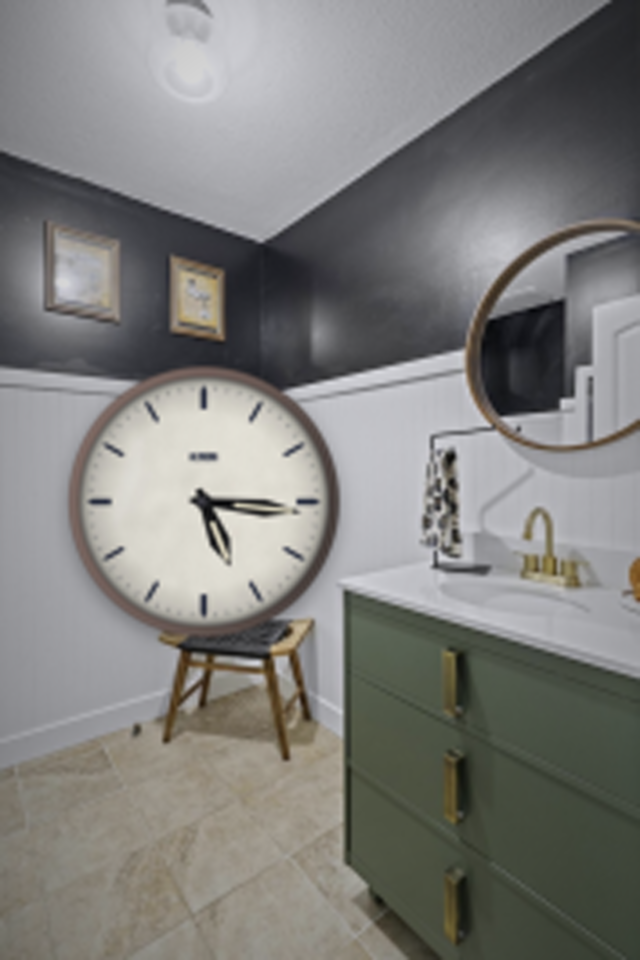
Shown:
5h16
